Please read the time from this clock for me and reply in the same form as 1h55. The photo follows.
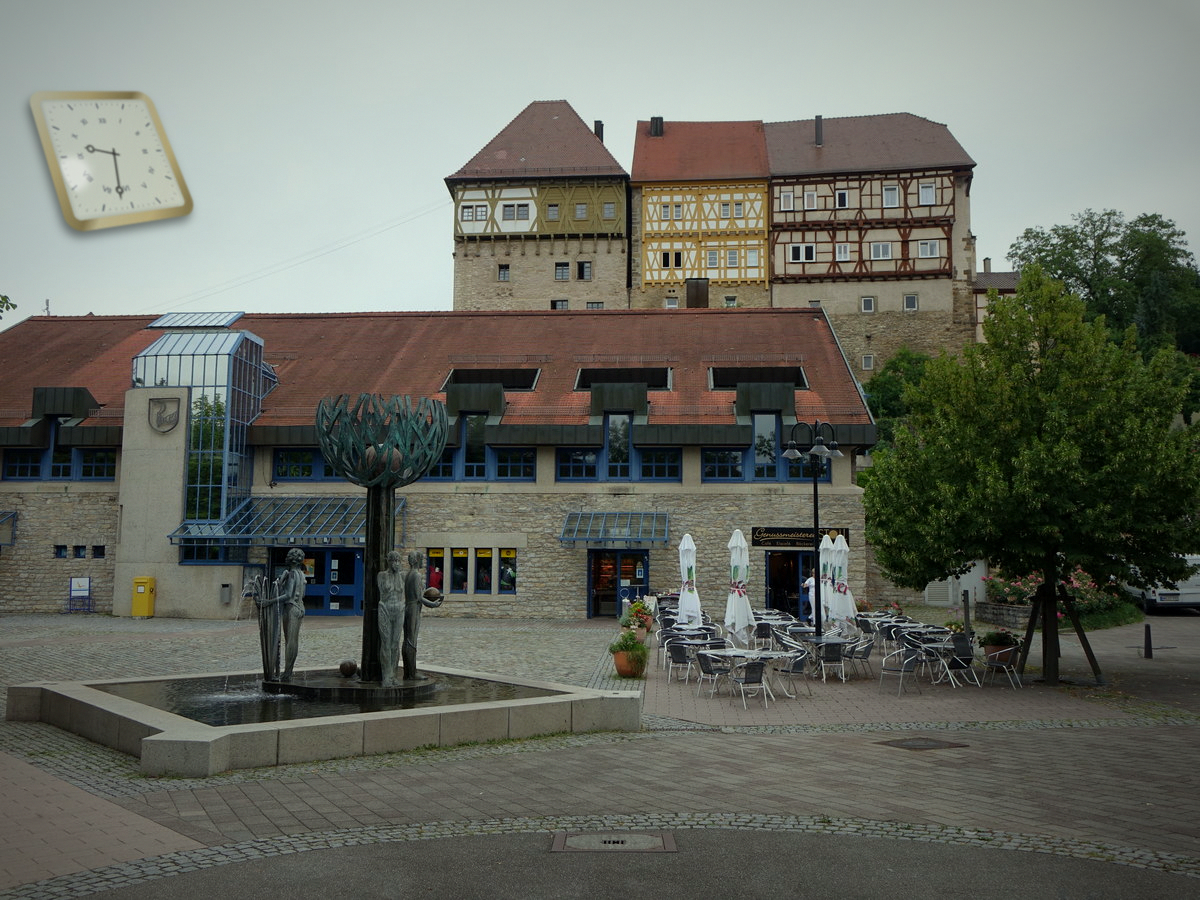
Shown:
9h32
